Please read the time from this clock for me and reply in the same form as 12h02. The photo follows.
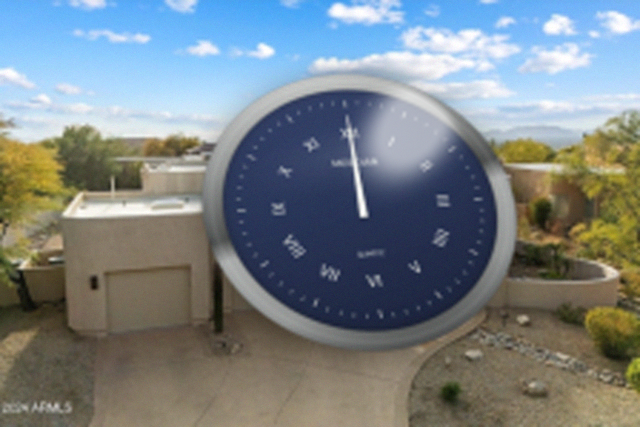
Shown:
12h00
